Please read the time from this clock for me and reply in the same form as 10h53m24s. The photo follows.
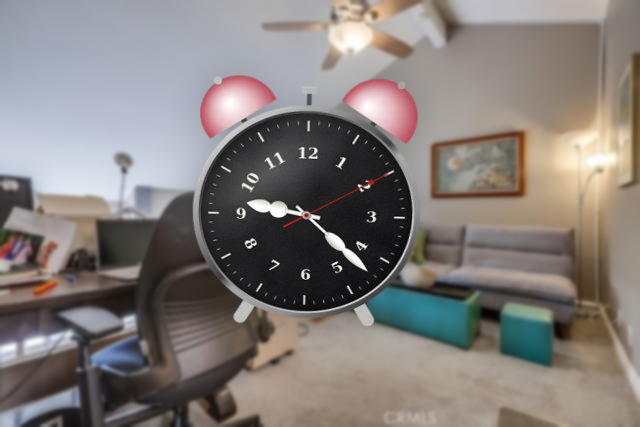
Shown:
9h22m10s
